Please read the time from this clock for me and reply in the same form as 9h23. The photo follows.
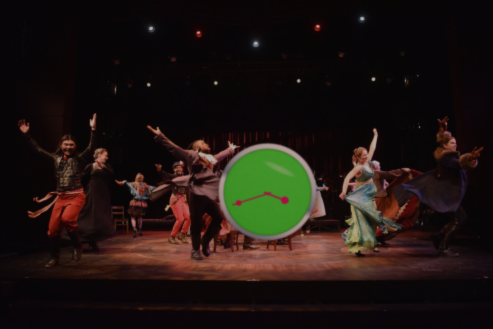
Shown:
3h42
